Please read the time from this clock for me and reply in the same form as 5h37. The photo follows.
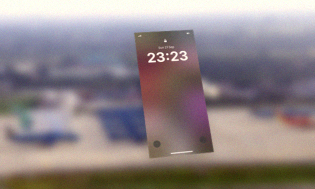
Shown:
23h23
